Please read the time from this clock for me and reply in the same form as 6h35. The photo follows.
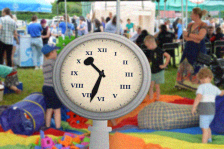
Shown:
10h33
